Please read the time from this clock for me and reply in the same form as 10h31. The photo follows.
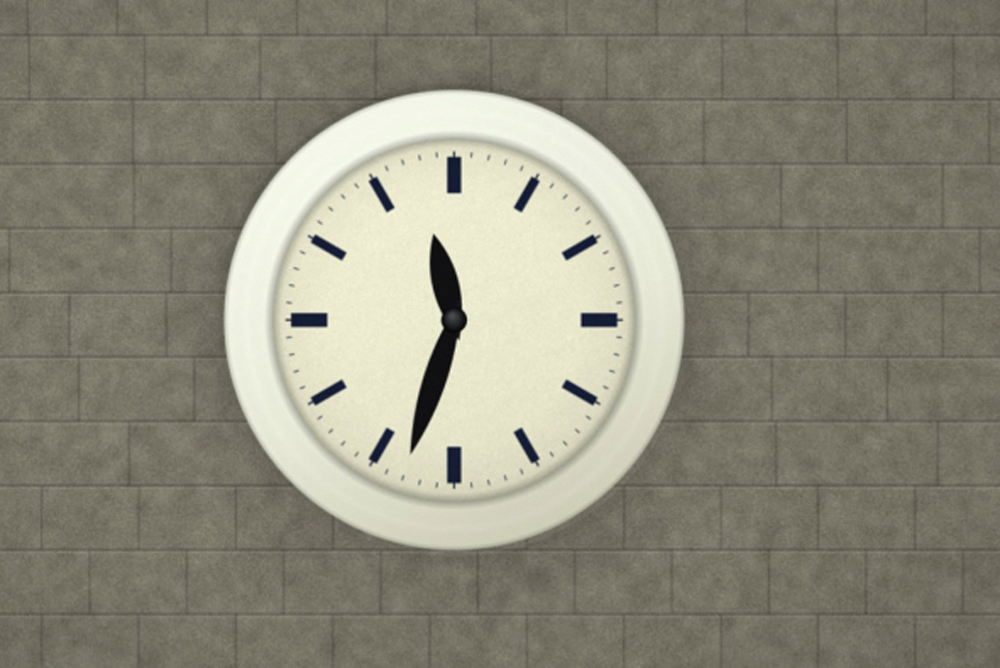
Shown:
11h33
